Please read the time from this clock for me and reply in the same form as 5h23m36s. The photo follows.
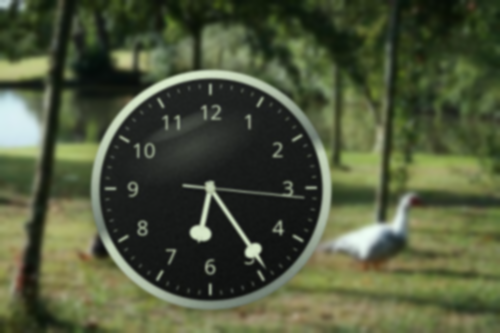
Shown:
6h24m16s
